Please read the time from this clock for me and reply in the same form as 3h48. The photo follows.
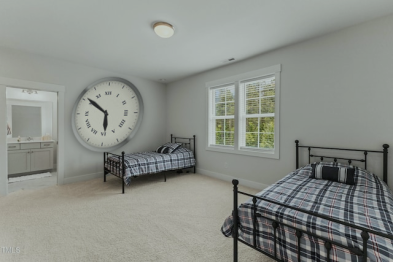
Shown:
5h51
